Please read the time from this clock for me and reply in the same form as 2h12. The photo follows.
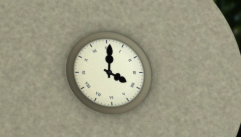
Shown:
4h01
